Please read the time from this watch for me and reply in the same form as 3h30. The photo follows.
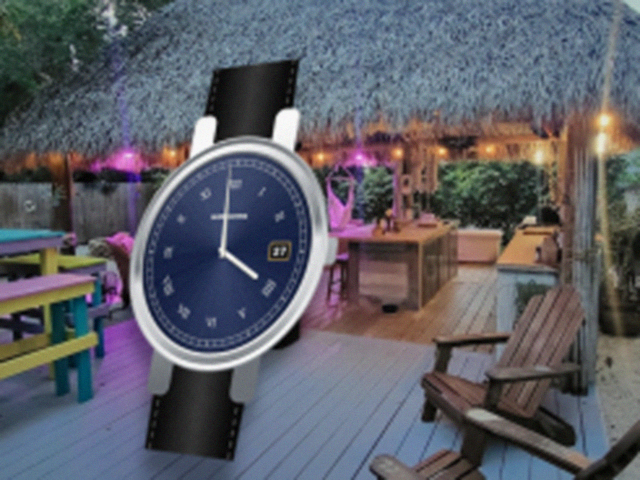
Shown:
3h59
